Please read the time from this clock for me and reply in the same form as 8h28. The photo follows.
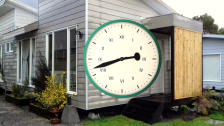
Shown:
2h42
